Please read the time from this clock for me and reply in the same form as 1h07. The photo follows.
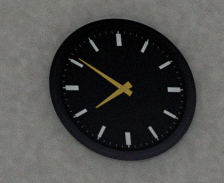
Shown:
7h51
